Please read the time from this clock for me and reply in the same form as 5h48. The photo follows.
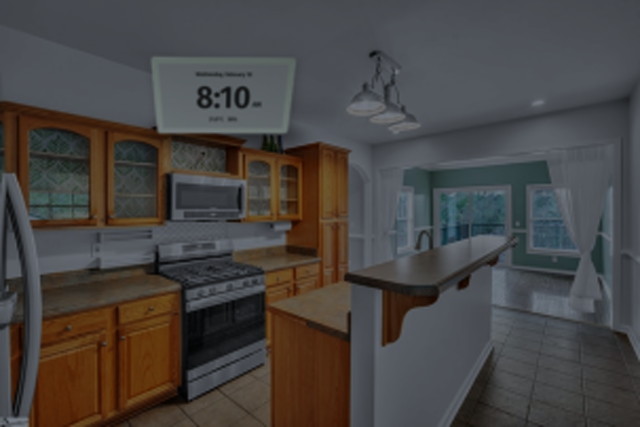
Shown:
8h10
